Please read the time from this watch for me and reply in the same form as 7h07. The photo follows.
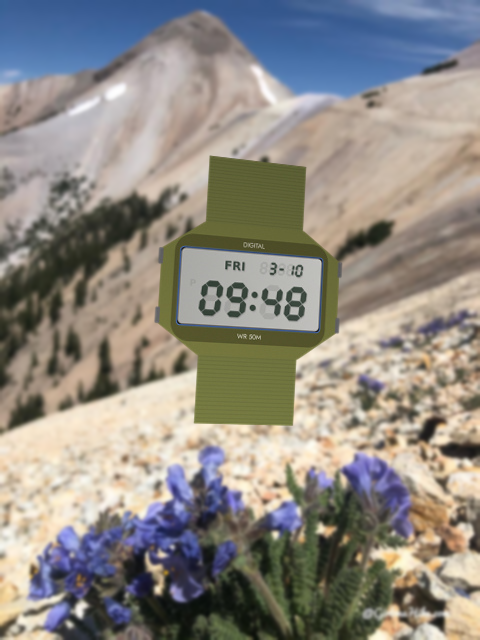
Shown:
9h48
